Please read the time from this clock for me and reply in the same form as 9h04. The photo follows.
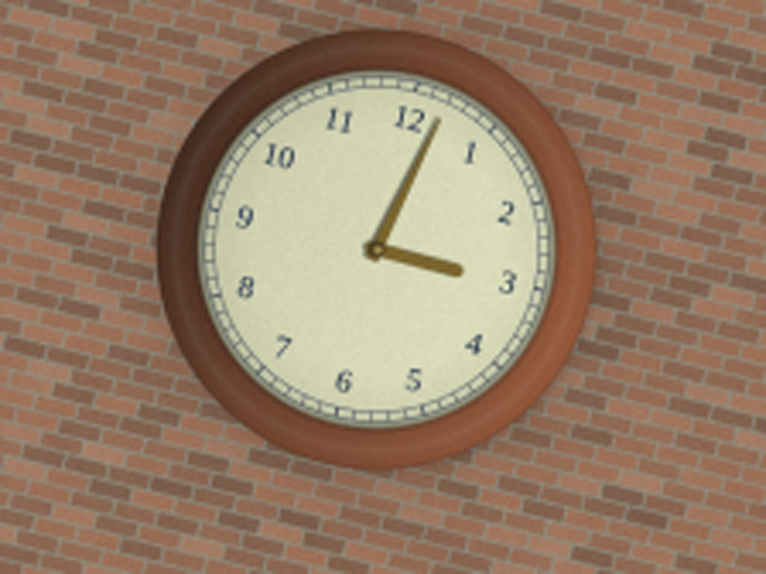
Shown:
3h02
